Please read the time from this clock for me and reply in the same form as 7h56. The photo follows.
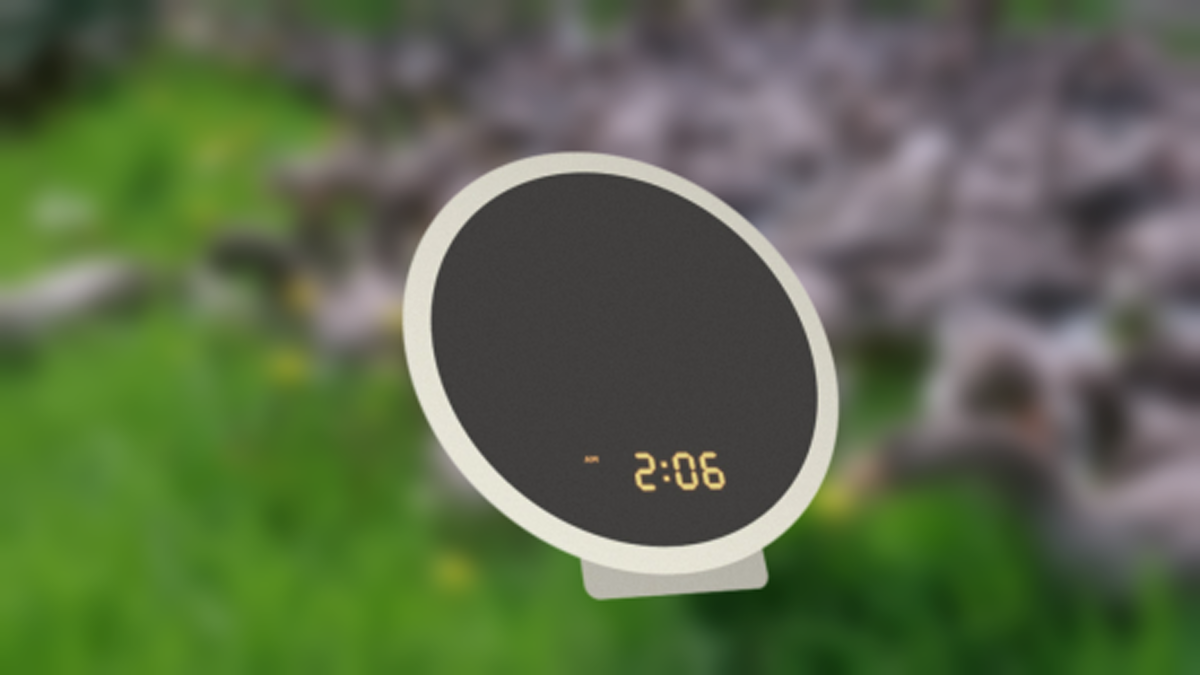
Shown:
2h06
